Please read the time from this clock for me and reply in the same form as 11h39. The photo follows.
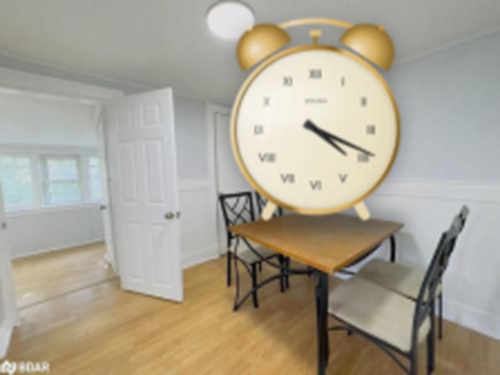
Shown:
4h19
